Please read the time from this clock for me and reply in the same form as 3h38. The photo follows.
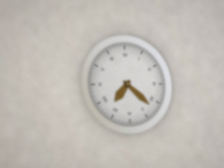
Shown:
7h22
